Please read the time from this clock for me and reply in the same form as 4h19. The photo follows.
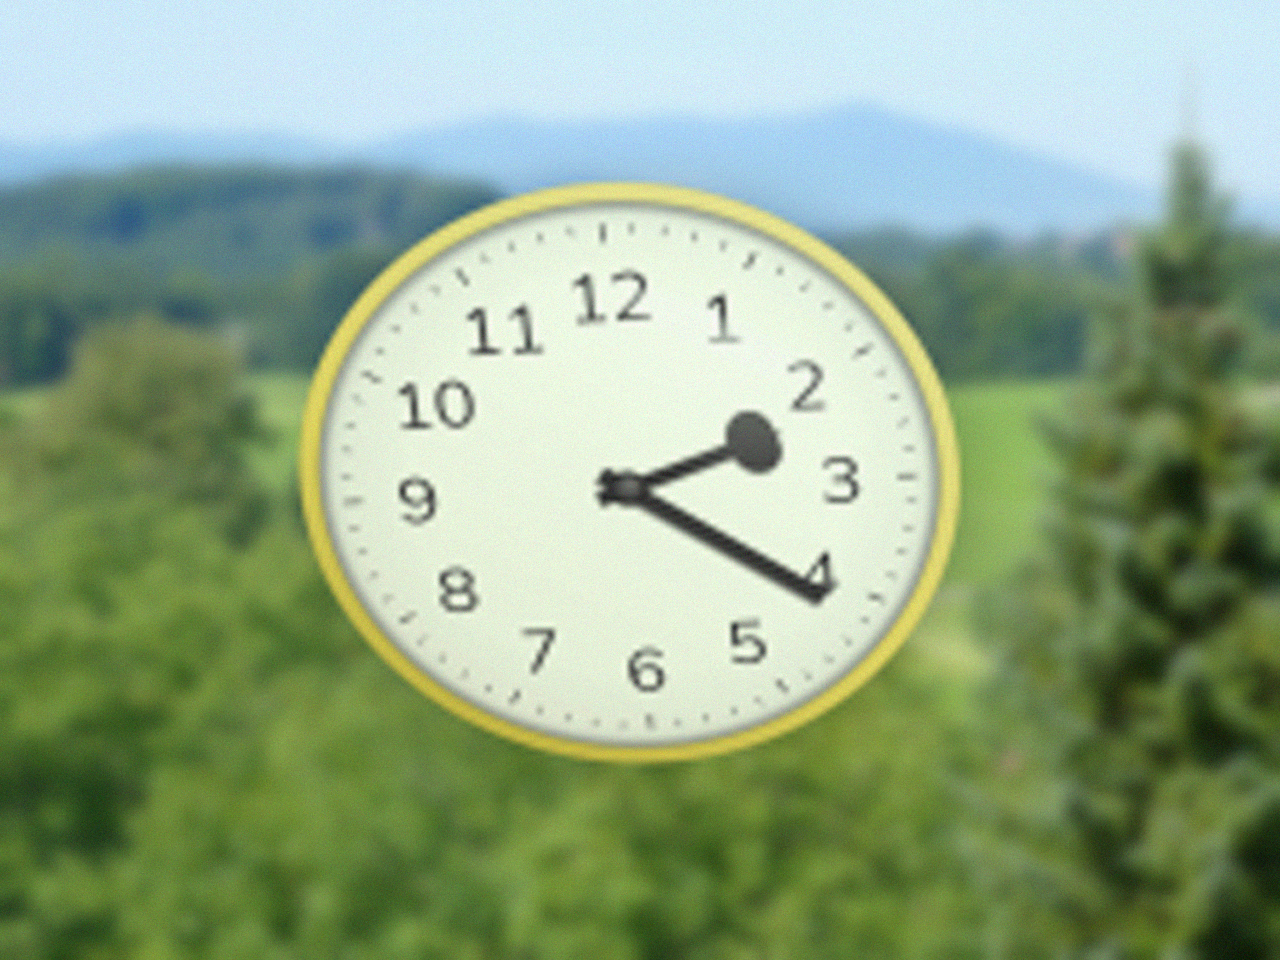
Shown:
2h21
